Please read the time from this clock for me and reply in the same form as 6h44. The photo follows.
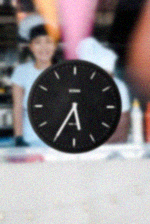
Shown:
5h35
